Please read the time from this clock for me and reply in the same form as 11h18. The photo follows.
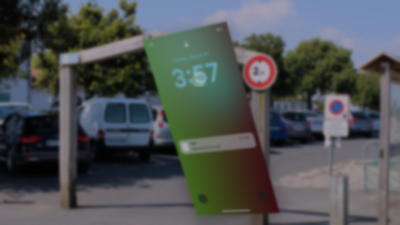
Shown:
3h57
